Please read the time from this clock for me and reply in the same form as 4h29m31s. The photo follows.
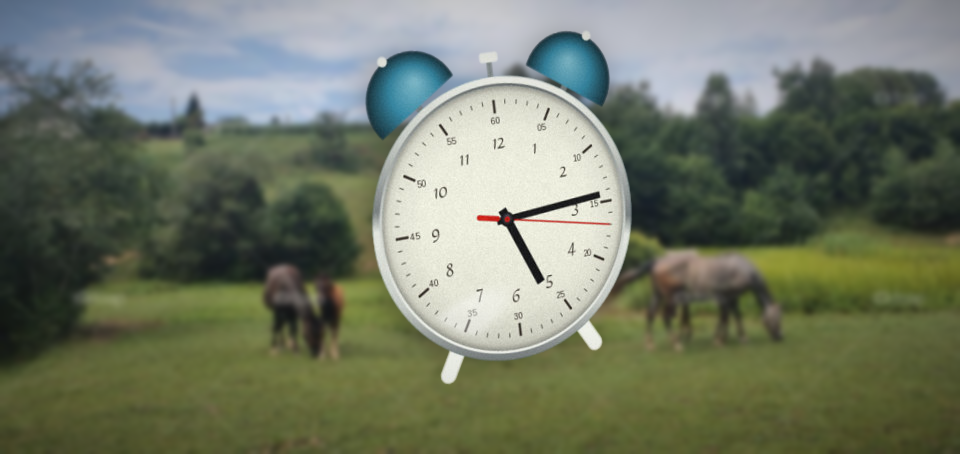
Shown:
5h14m17s
